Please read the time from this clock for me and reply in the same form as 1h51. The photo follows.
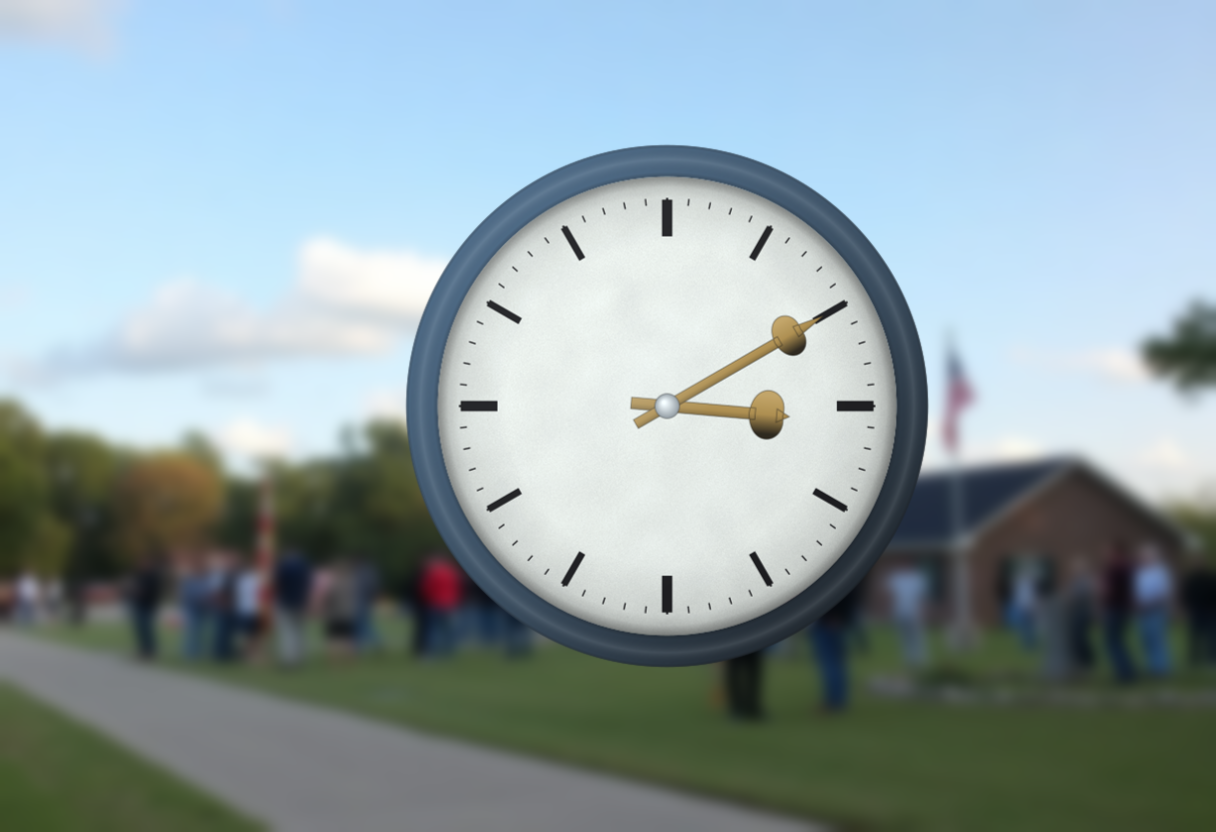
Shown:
3h10
